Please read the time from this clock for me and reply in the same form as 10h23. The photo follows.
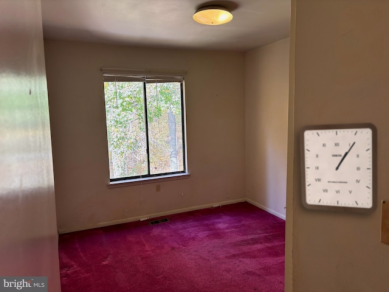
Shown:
1h06
